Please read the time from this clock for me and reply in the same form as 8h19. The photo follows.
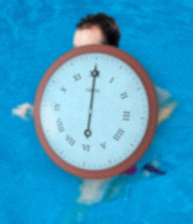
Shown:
6h00
